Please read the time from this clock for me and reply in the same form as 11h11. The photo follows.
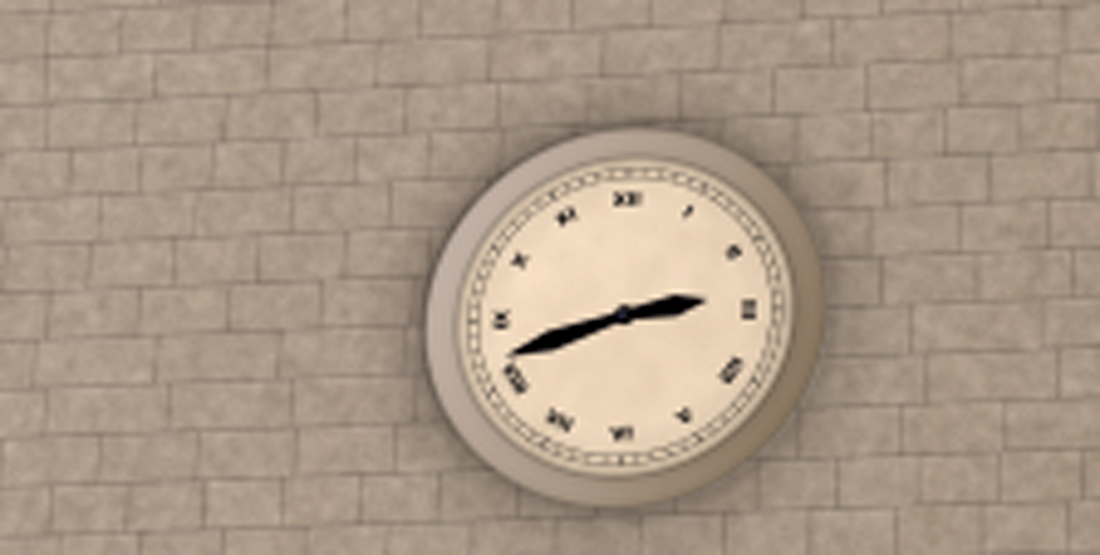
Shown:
2h42
